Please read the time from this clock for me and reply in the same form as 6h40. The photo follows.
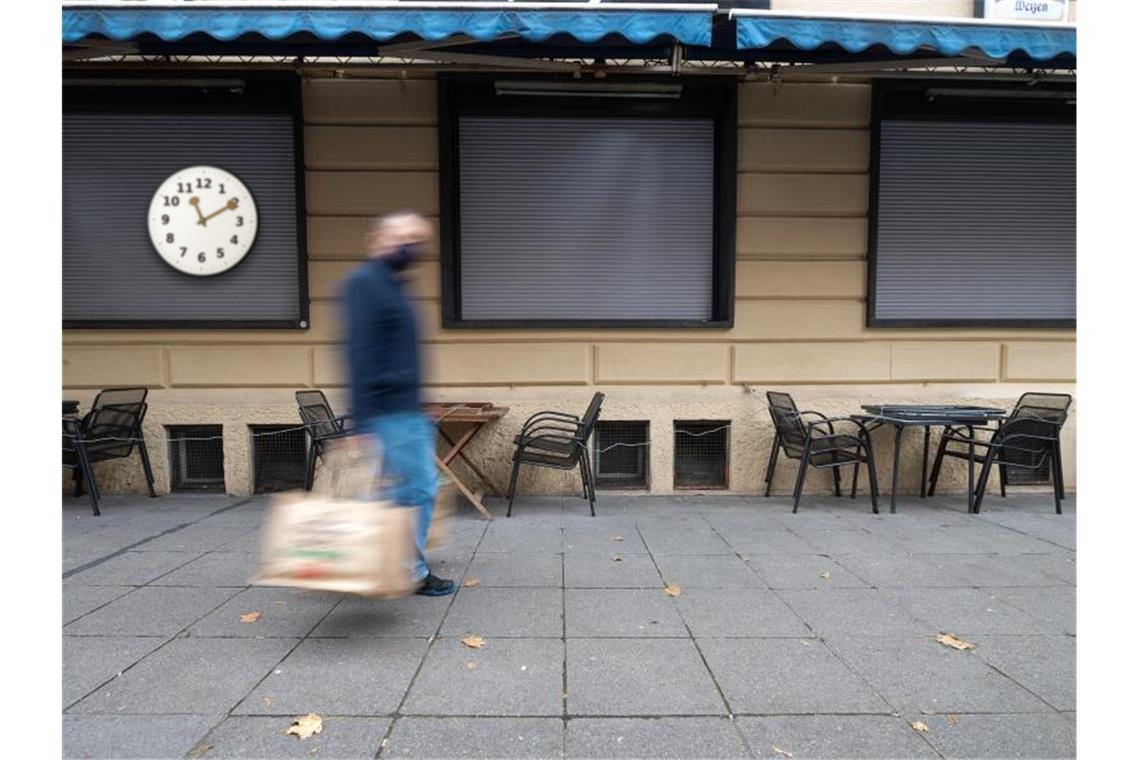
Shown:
11h10
